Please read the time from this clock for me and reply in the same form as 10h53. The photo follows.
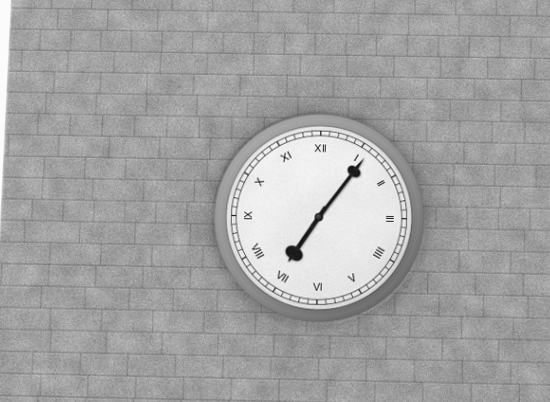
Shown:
7h06
